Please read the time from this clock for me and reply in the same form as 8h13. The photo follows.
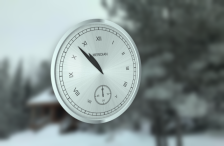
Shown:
10h53
